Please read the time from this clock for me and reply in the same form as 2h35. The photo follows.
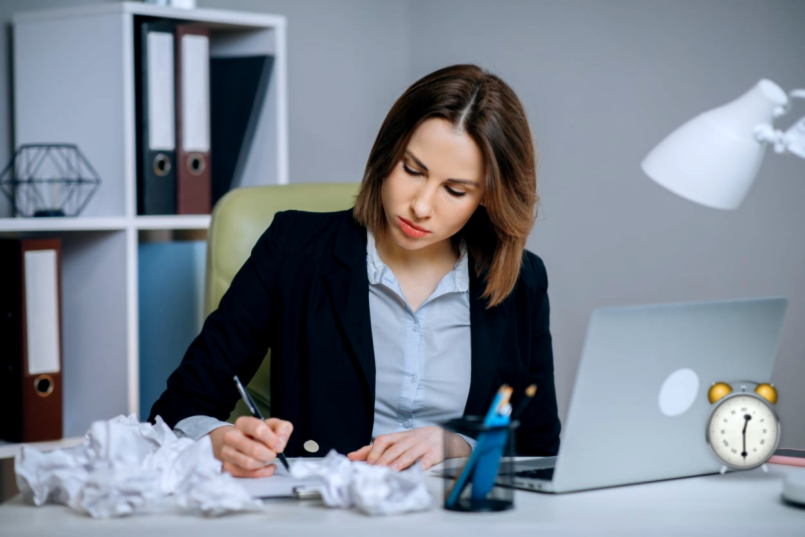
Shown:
12h30
